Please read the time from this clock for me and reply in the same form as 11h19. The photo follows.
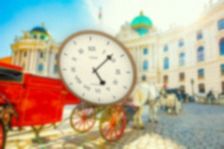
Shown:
5h08
